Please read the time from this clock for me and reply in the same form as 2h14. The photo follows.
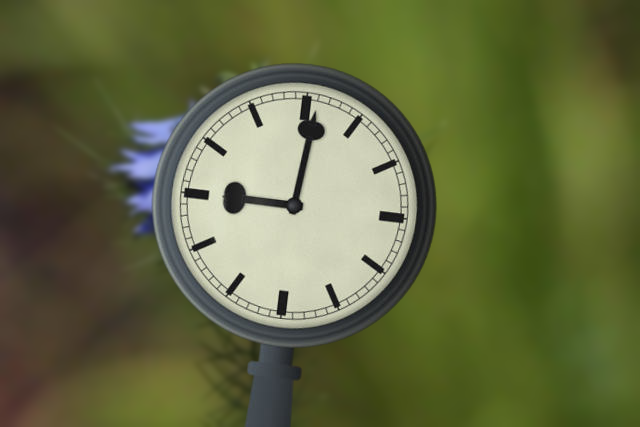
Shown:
9h01
